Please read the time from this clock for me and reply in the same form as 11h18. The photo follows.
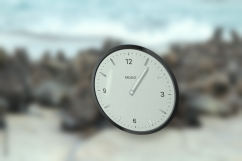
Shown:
1h06
